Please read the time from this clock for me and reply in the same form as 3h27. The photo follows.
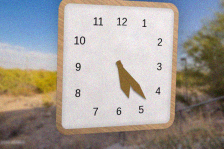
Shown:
5h23
